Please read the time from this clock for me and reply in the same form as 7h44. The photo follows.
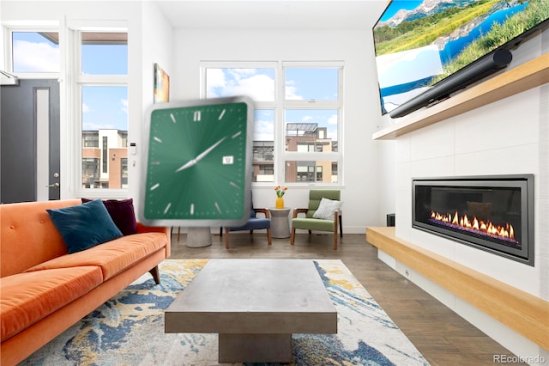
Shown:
8h09
